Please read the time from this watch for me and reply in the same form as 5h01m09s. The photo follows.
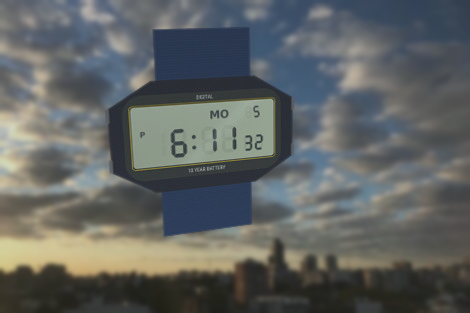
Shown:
6h11m32s
